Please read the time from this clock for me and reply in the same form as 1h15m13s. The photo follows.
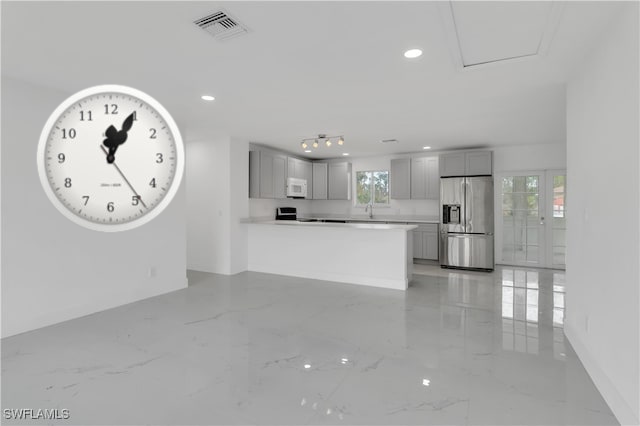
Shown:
12h04m24s
